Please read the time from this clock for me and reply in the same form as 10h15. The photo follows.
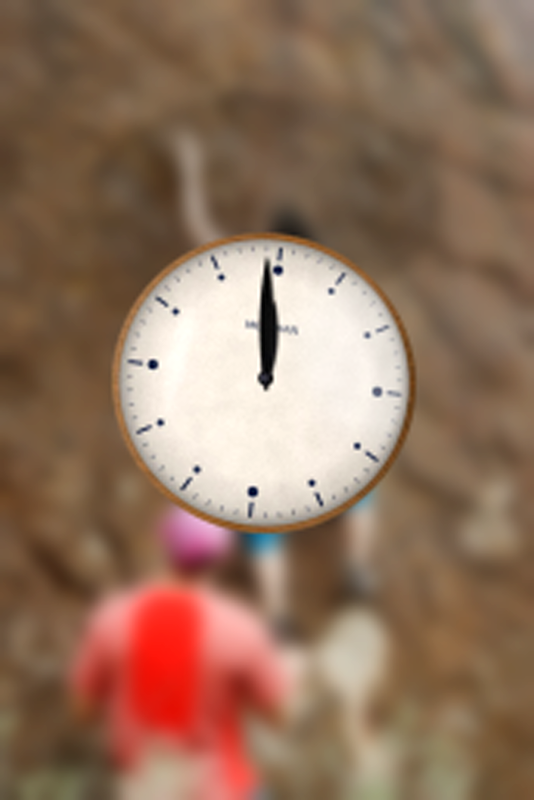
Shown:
11h59
